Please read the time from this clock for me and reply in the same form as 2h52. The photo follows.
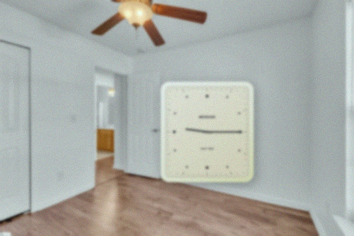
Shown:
9h15
